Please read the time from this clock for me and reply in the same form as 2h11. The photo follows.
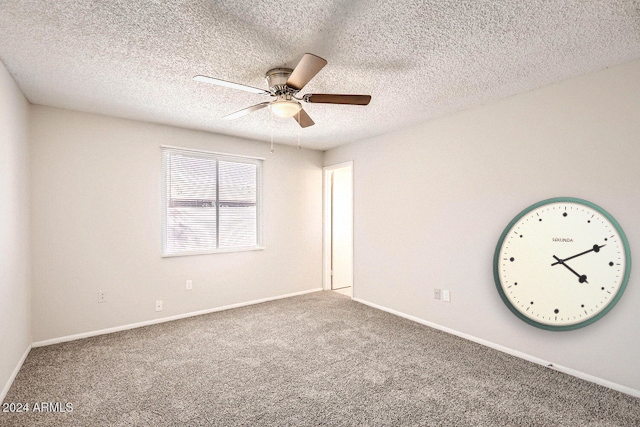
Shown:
4h11
